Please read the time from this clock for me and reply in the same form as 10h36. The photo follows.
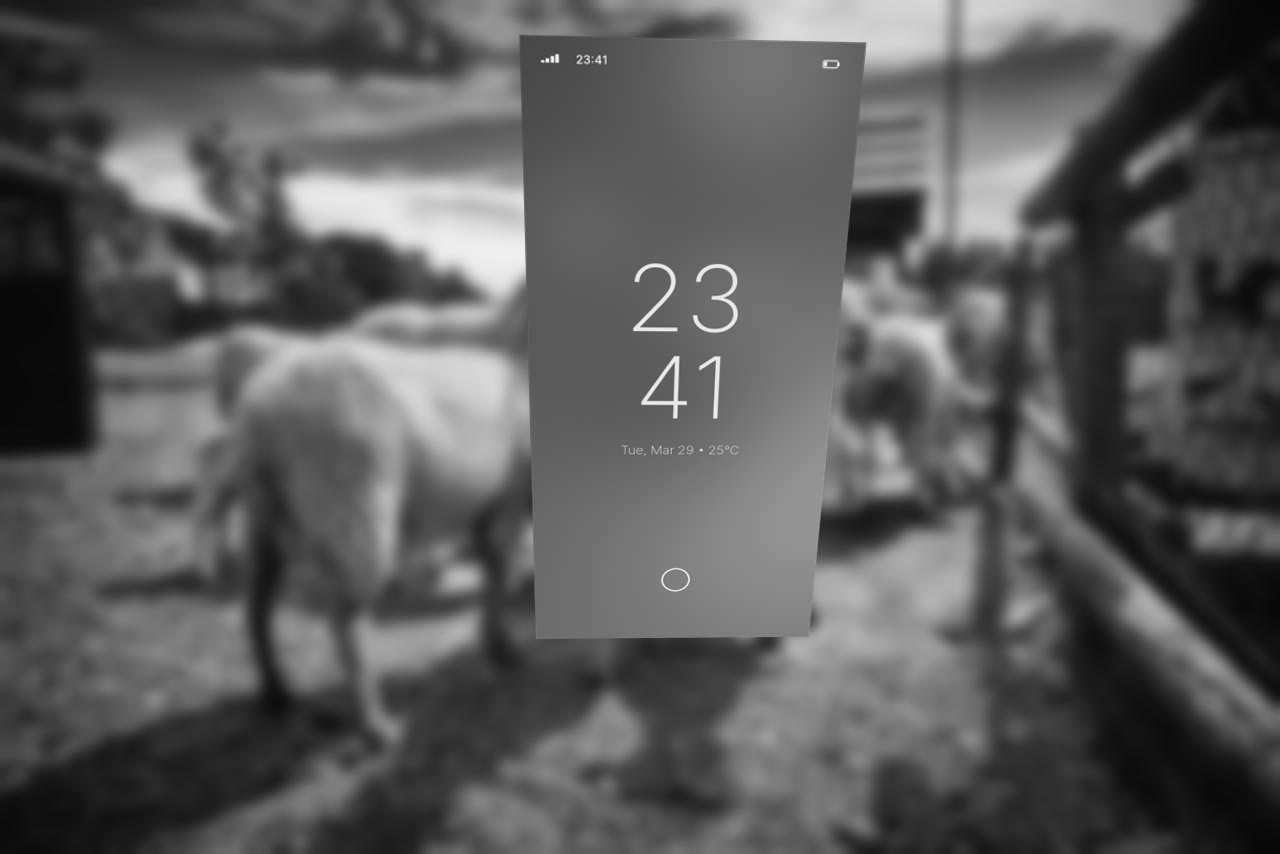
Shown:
23h41
